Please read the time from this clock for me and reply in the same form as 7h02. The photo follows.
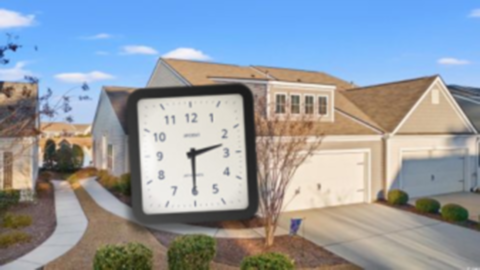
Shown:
2h30
